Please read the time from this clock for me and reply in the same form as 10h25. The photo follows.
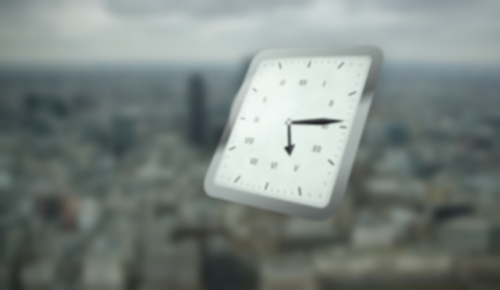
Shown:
5h14
